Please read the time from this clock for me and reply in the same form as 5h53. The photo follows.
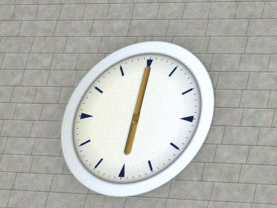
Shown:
6h00
